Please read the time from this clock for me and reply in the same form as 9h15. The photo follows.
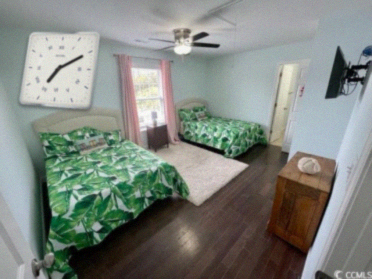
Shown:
7h10
